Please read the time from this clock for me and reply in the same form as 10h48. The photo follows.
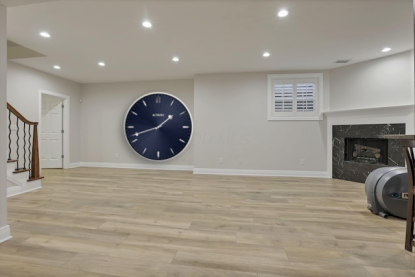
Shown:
1h42
